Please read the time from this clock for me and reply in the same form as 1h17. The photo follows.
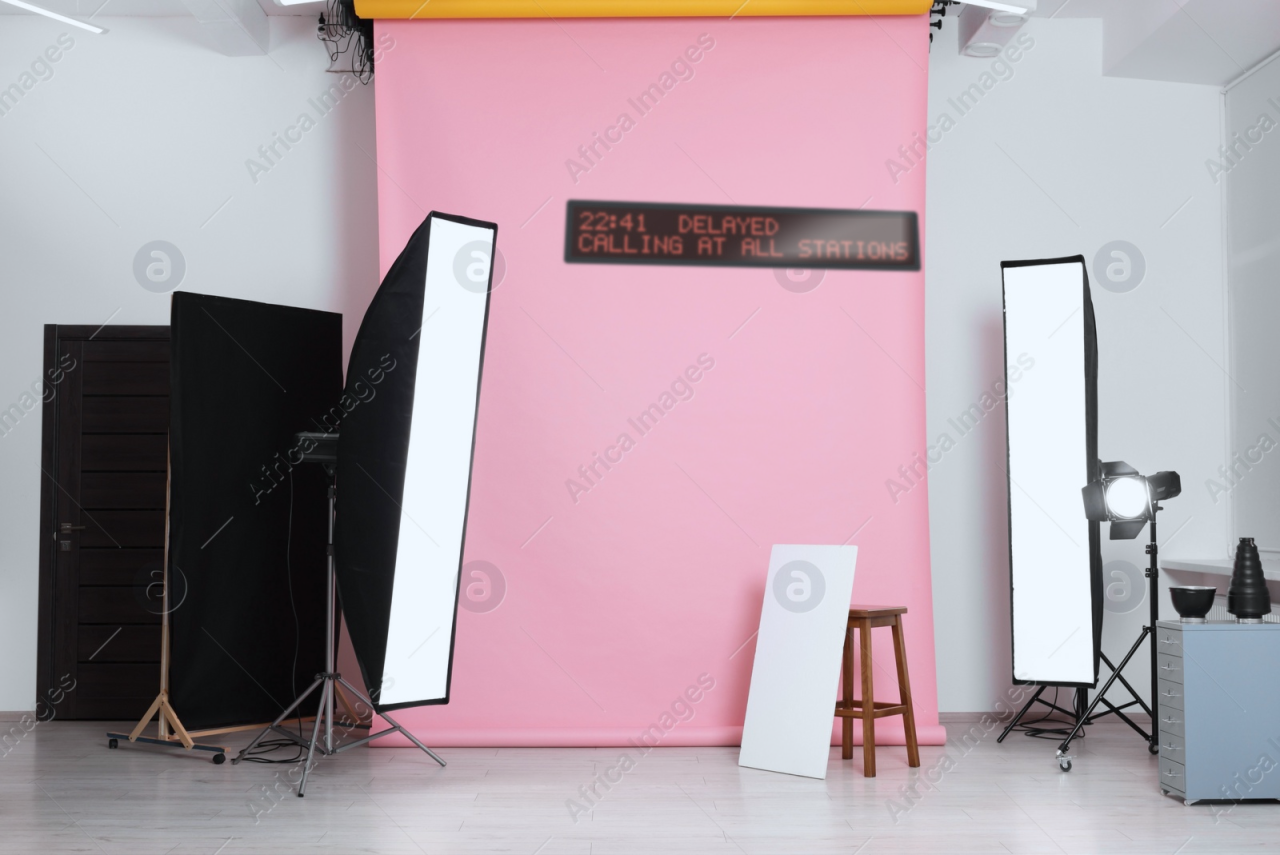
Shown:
22h41
